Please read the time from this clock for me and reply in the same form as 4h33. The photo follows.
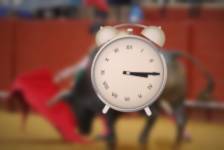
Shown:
3h15
